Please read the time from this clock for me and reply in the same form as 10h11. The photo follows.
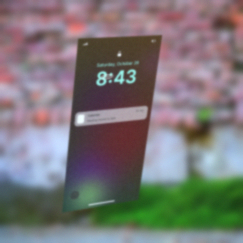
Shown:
8h43
